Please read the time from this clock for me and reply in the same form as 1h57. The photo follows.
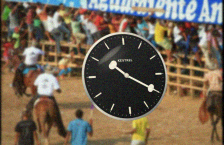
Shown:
10h20
